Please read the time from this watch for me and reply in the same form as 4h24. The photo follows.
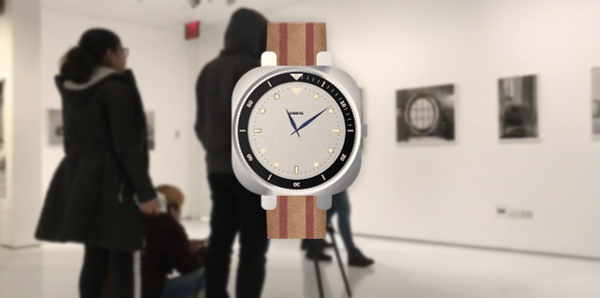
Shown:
11h09
